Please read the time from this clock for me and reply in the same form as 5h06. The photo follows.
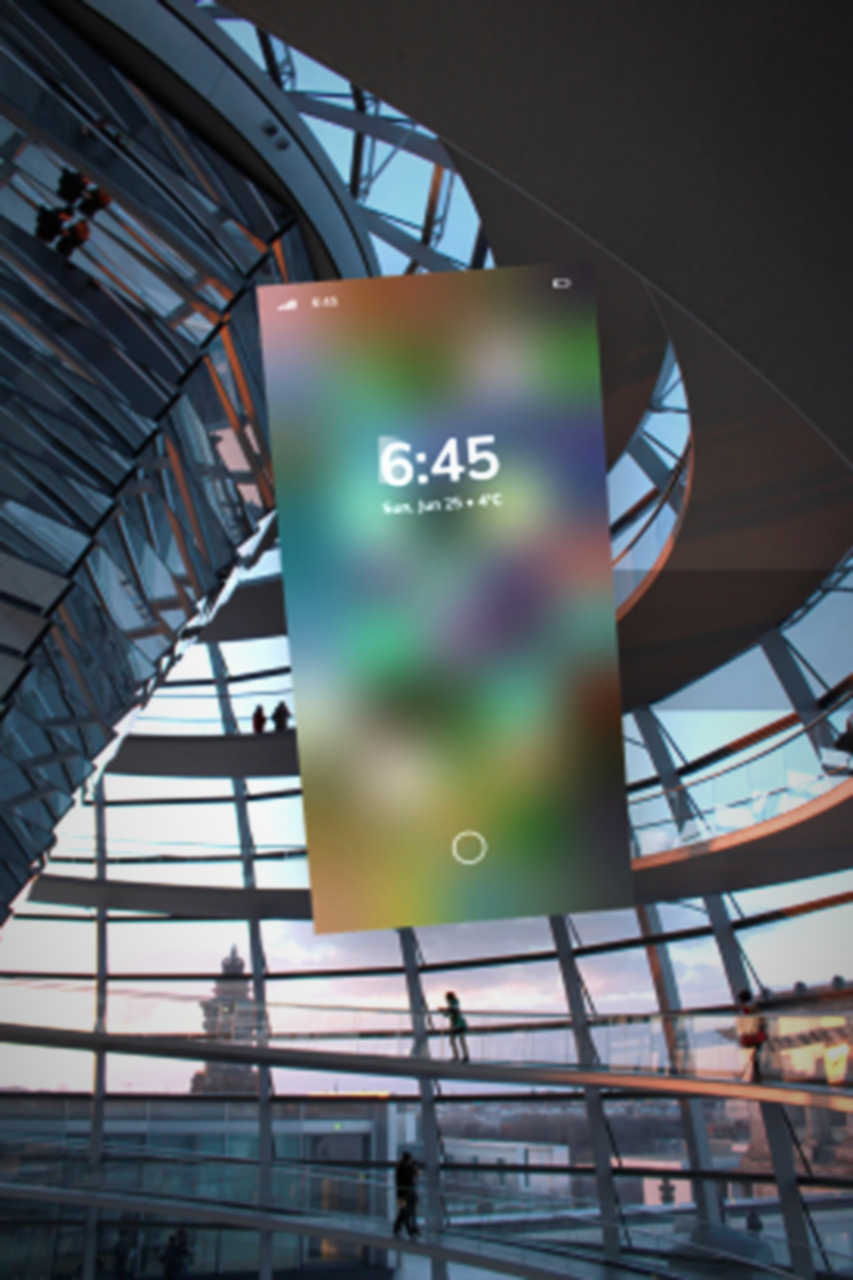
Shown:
6h45
